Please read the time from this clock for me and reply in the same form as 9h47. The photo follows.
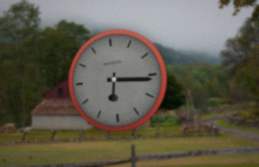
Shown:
6h16
